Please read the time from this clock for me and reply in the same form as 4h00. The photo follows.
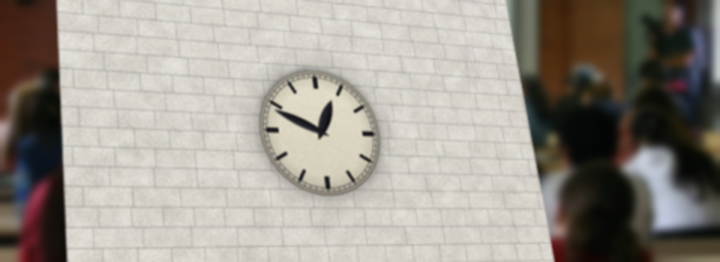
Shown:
12h49
